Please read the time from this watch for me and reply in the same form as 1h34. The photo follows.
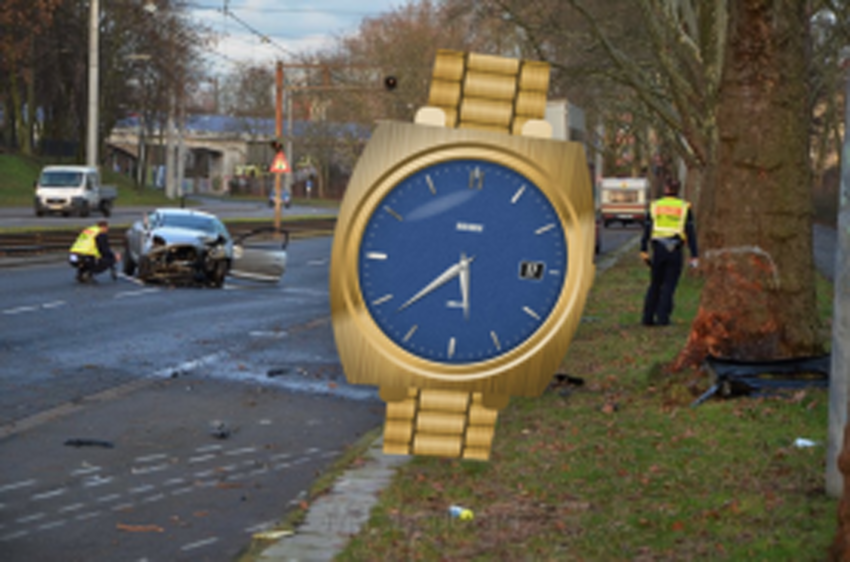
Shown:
5h38
